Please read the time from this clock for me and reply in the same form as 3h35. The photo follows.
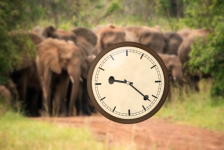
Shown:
9h22
